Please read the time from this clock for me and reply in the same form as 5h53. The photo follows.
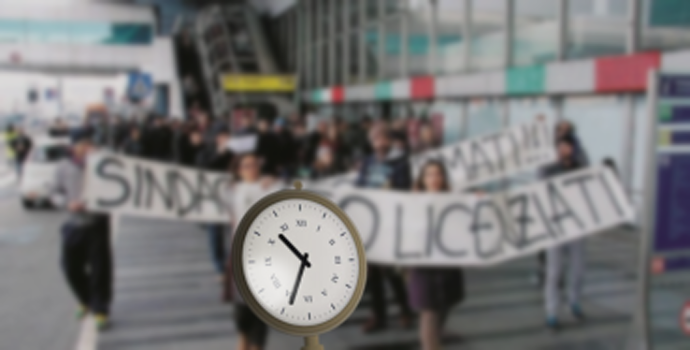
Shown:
10h34
